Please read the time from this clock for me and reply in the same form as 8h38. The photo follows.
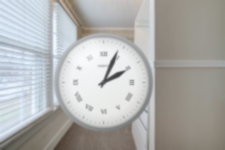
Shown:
2h04
